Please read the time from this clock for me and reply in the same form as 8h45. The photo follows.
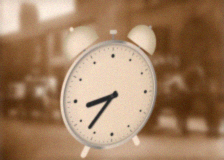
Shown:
8h37
